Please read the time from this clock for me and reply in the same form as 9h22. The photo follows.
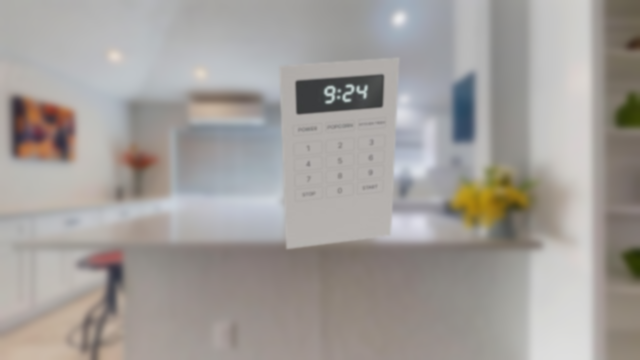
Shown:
9h24
